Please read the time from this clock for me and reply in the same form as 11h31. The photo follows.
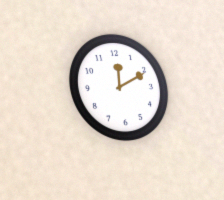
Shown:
12h11
